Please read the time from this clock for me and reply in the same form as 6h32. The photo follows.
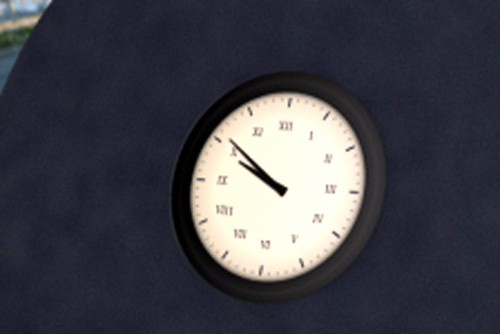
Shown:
9h51
